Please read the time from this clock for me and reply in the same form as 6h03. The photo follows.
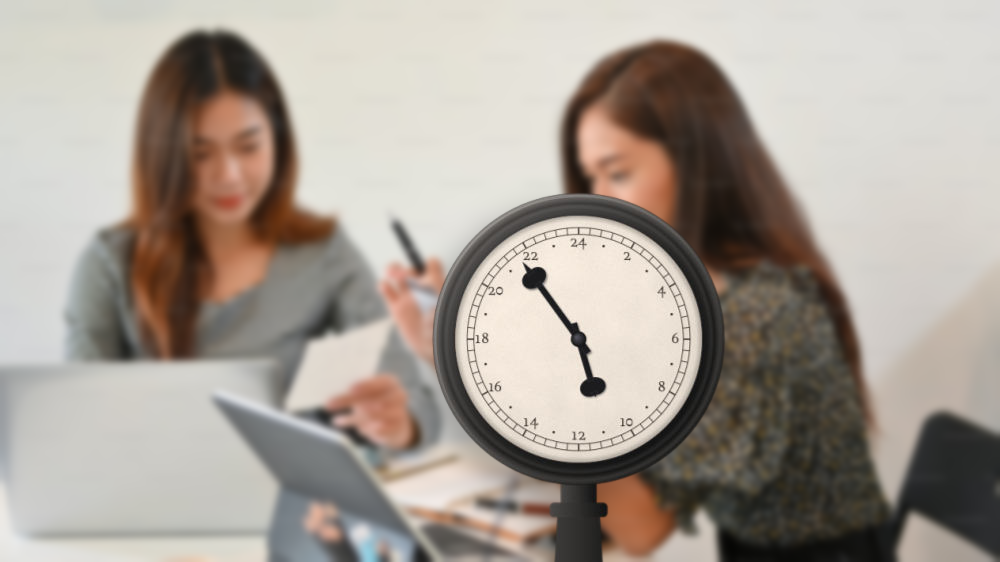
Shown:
10h54
